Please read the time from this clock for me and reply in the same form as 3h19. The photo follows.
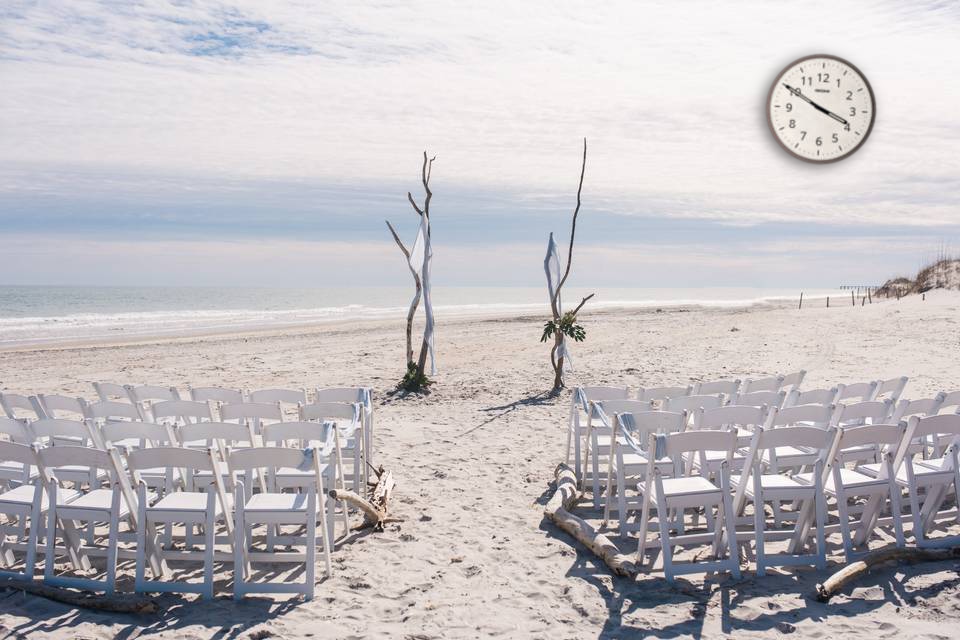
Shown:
3h50
